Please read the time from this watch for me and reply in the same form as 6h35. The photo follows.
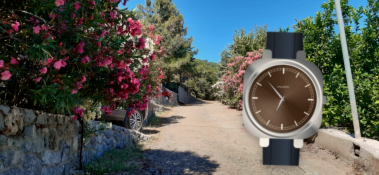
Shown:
6h53
